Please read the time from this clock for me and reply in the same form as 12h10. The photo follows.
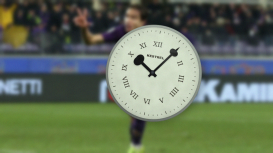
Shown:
10h06
